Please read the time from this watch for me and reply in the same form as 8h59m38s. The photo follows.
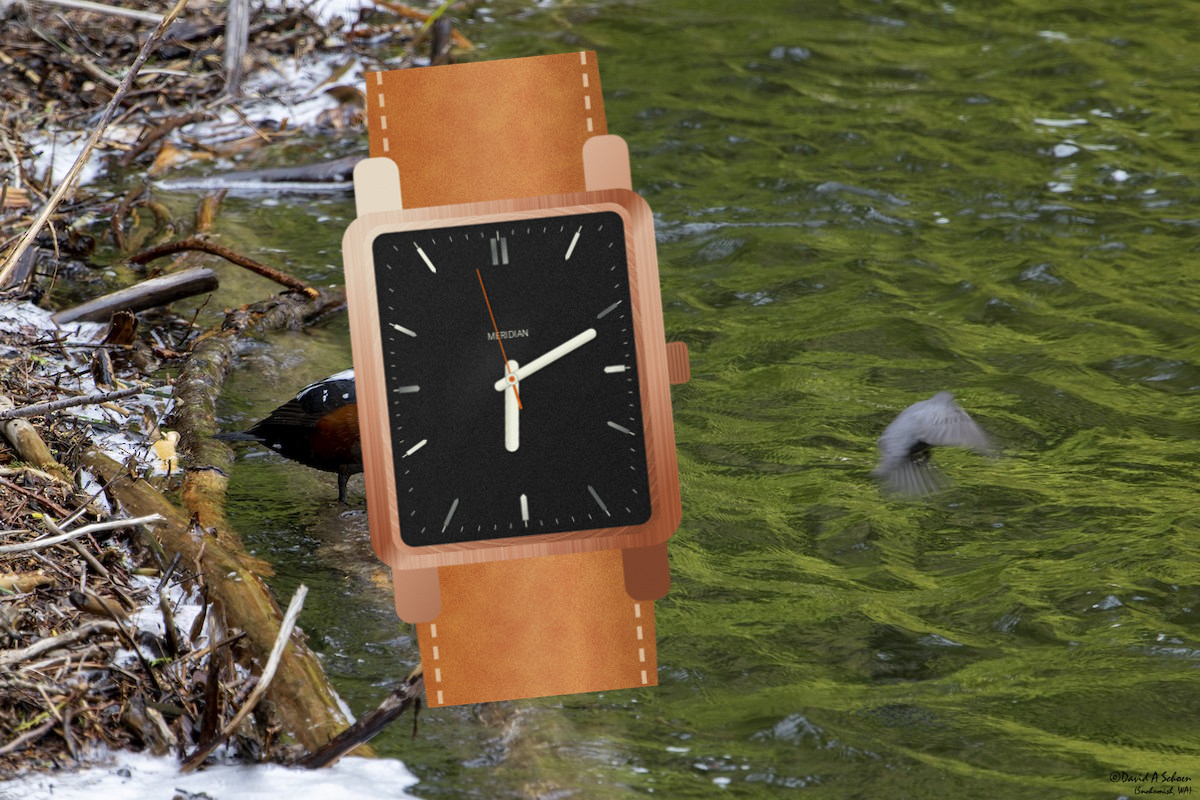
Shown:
6h10m58s
